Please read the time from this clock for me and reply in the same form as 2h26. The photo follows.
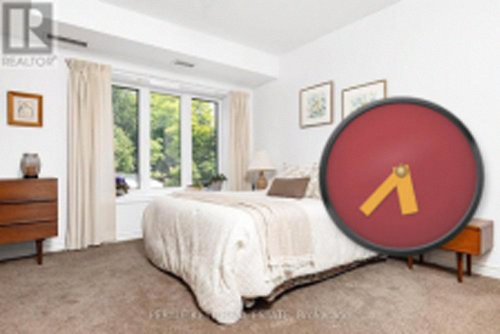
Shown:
5h37
